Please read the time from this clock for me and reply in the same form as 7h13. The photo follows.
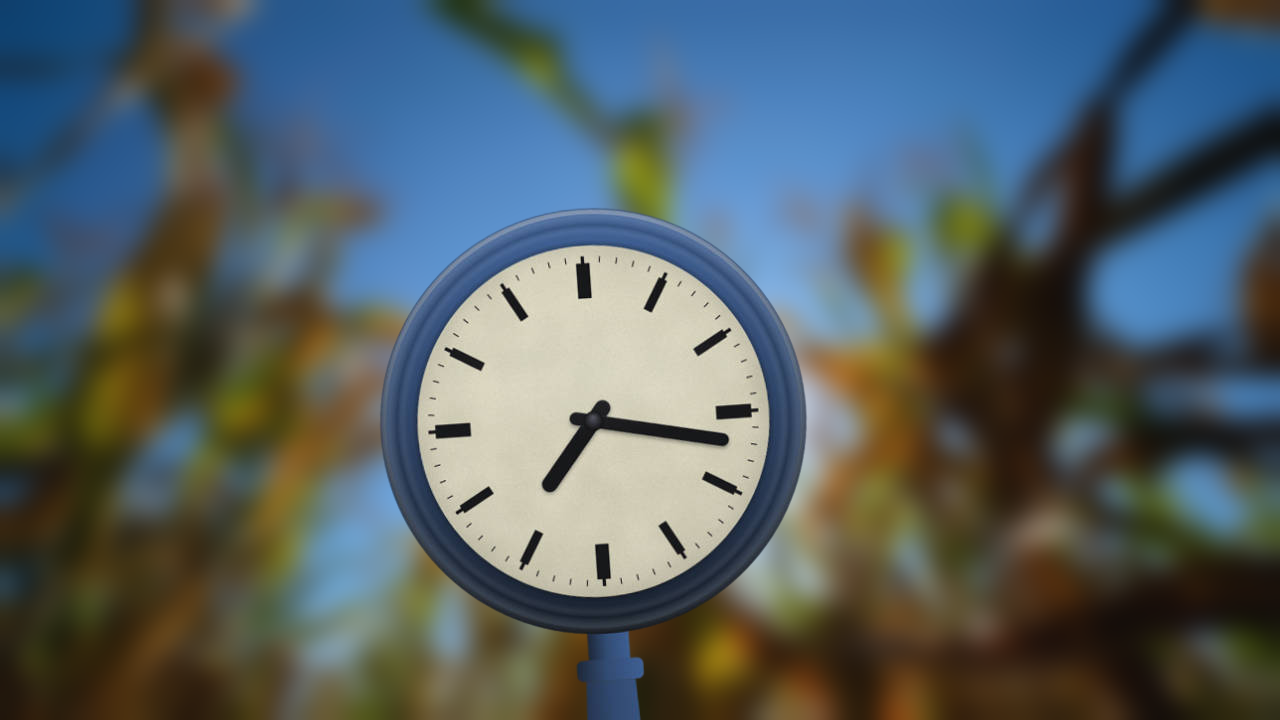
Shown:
7h17
